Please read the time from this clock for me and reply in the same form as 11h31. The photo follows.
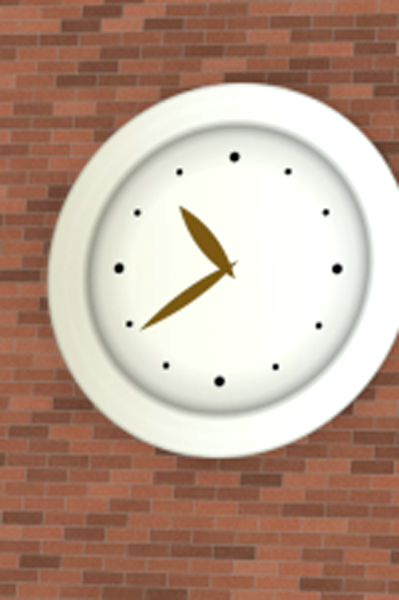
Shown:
10h39
